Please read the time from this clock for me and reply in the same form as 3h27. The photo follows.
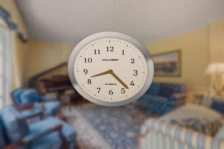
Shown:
8h23
